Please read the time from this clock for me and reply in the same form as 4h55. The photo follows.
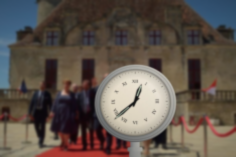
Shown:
12h38
